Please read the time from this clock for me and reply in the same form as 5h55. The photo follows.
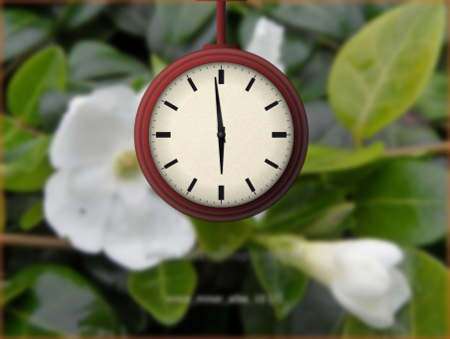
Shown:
5h59
